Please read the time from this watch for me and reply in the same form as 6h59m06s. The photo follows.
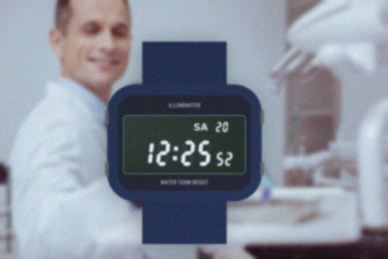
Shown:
12h25m52s
